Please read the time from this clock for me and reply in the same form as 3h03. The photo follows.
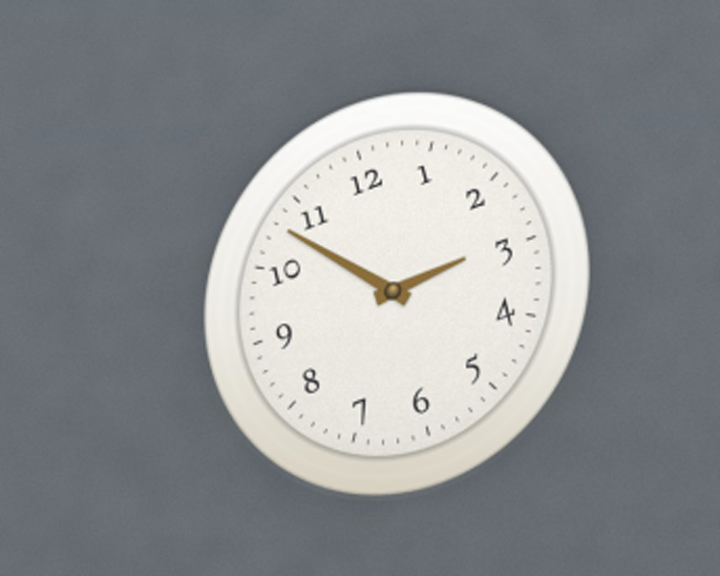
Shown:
2h53
